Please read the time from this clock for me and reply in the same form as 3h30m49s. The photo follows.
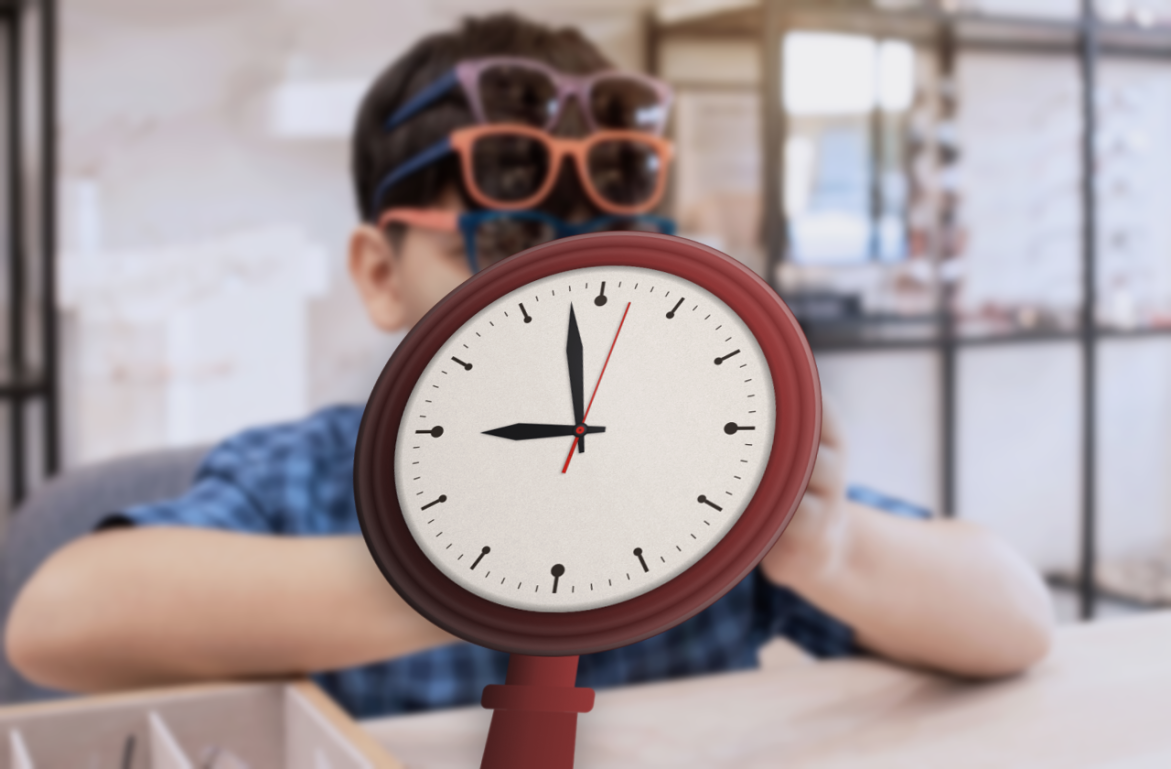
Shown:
8h58m02s
